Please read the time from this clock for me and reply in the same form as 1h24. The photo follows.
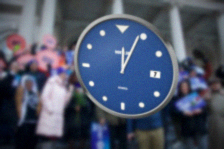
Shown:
12h04
